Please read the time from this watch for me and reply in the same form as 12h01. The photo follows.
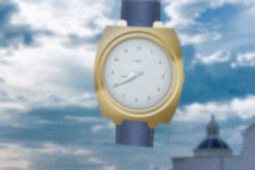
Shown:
8h40
